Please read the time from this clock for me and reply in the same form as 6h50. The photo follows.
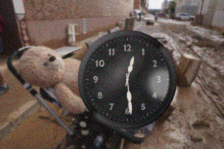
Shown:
12h29
